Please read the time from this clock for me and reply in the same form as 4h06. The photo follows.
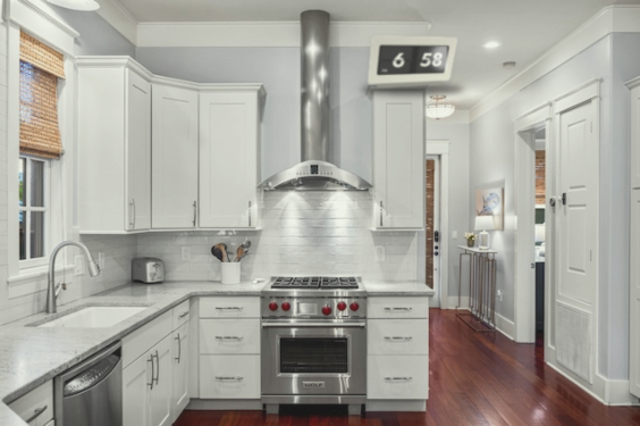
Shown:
6h58
